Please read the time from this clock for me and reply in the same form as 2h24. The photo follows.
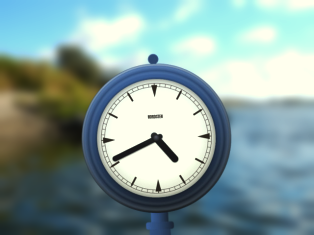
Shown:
4h41
